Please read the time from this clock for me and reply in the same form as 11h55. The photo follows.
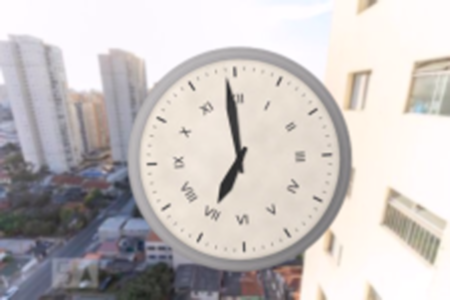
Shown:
6h59
